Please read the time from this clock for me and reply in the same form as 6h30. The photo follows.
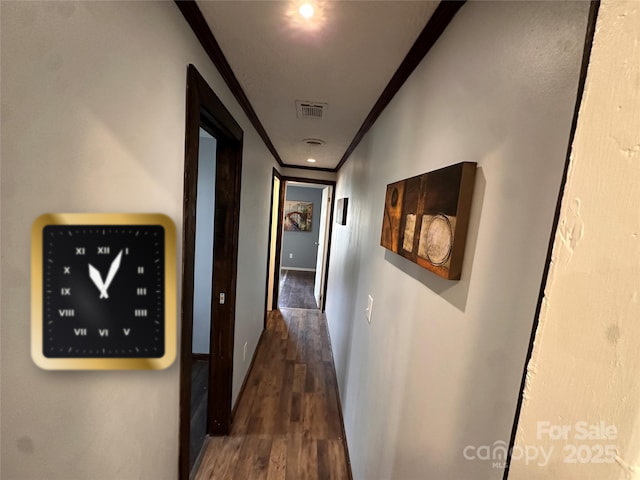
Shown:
11h04
